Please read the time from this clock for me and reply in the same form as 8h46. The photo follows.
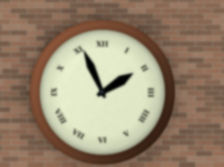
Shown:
1h56
